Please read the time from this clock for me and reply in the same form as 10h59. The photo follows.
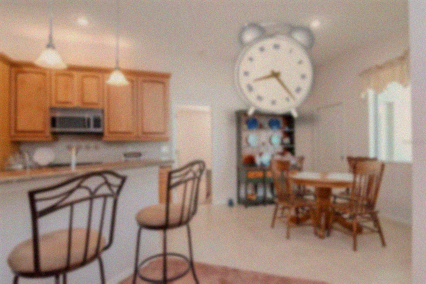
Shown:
8h23
